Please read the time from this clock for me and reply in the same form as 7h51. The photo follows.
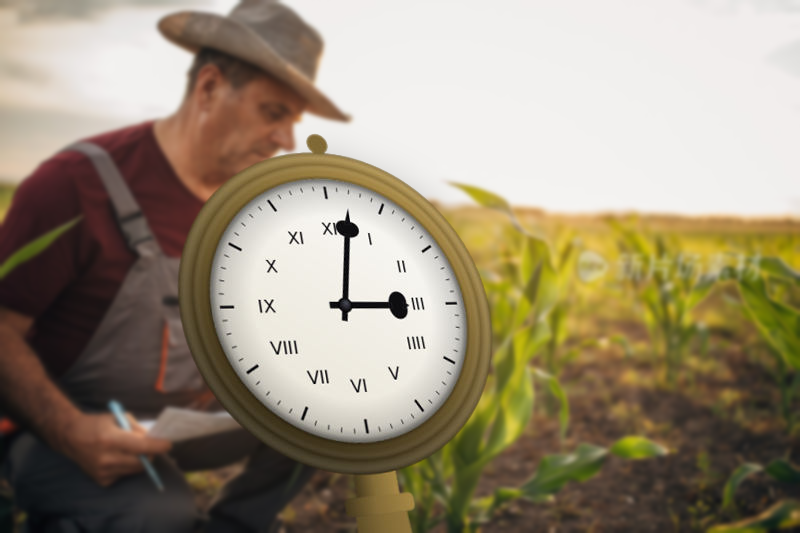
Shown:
3h02
